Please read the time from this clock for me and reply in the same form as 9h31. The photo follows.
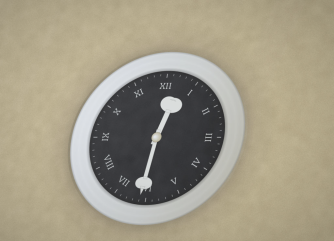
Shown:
12h31
